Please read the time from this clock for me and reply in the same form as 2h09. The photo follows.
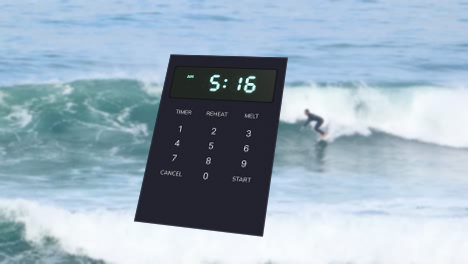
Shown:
5h16
